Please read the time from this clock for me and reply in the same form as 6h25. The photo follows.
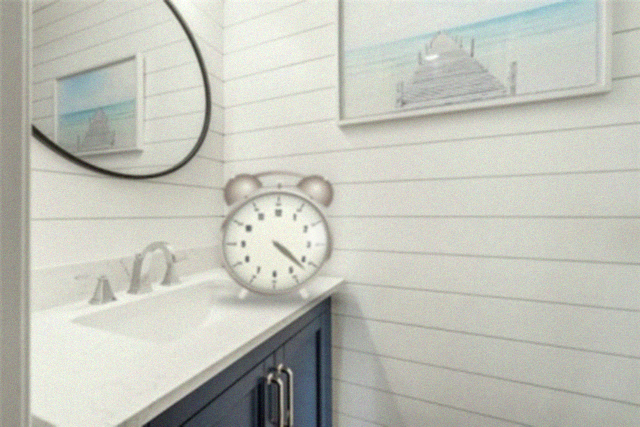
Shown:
4h22
